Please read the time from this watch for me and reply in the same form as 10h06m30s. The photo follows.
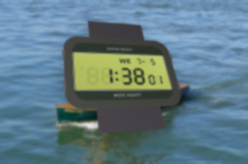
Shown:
1h38m01s
